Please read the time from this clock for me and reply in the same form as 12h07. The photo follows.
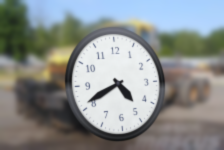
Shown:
4h41
